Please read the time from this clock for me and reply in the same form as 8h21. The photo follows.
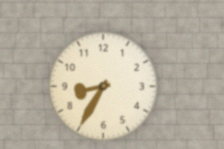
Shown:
8h35
